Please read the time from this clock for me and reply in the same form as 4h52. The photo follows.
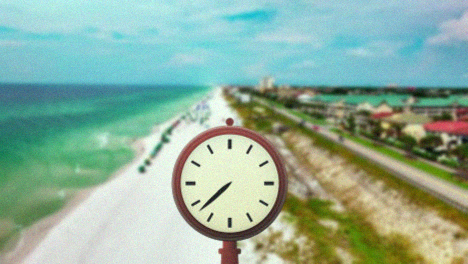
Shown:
7h38
